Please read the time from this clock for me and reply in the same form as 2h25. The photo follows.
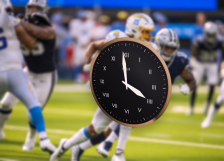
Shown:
3h59
